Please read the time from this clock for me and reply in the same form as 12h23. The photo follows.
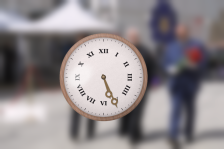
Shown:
5h26
